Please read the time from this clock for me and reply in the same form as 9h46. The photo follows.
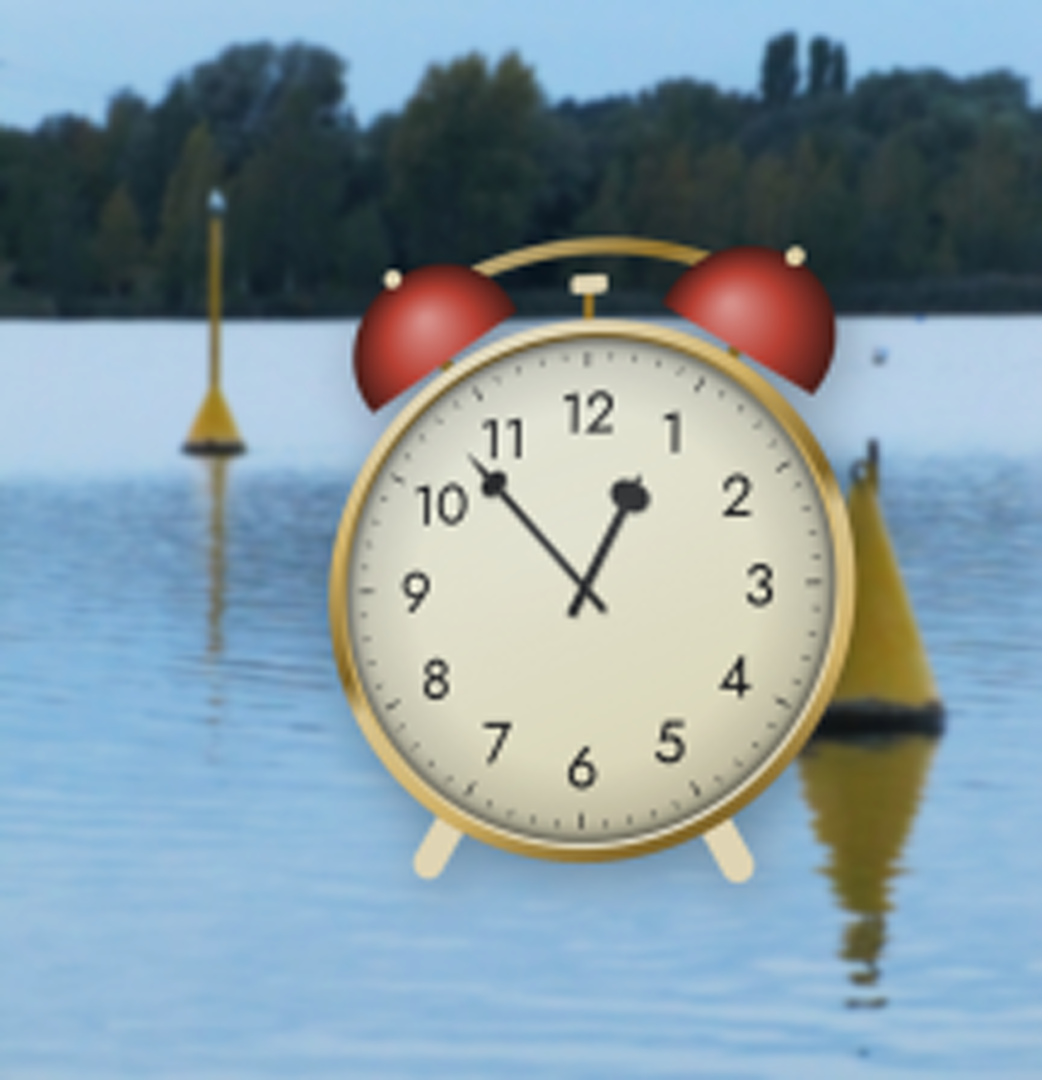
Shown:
12h53
